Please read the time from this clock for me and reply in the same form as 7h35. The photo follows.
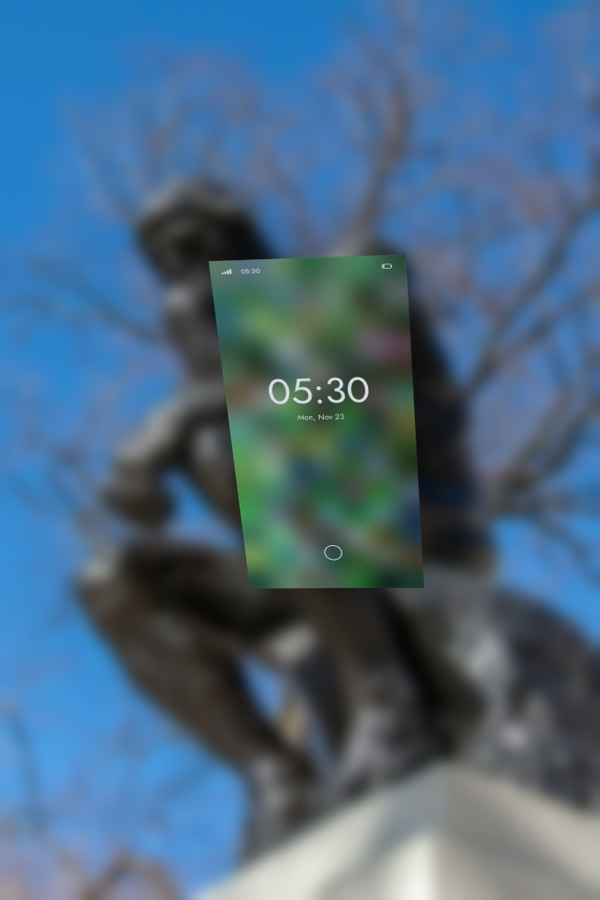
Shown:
5h30
